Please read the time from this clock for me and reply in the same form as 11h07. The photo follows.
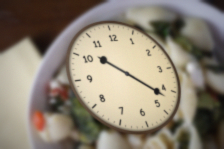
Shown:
10h22
